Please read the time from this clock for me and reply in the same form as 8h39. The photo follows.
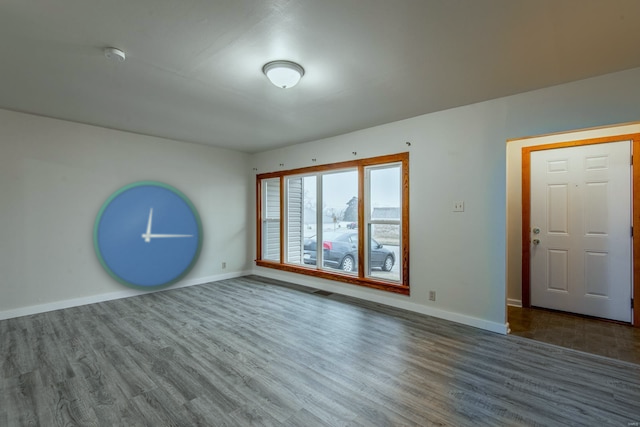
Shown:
12h15
